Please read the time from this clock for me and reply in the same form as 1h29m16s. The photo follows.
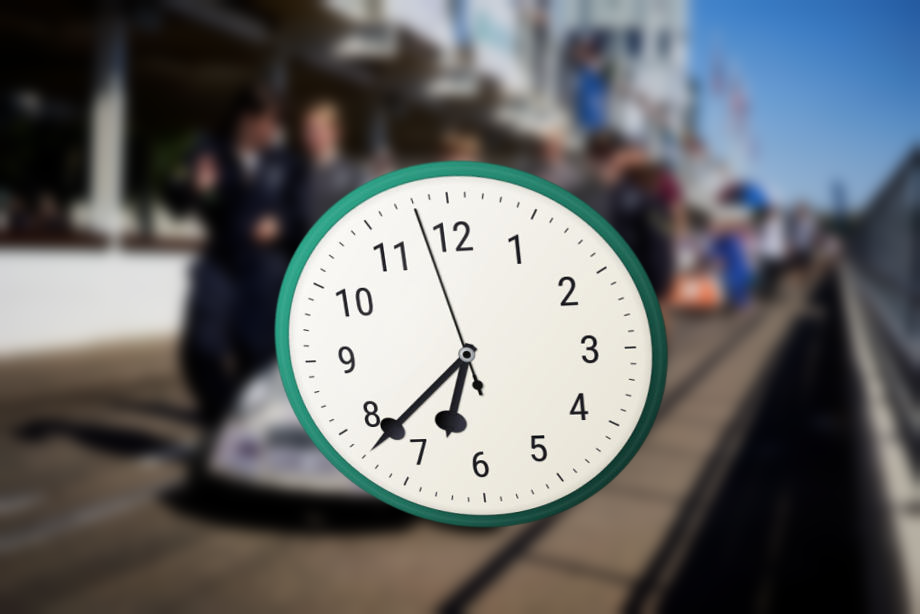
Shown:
6h37m58s
